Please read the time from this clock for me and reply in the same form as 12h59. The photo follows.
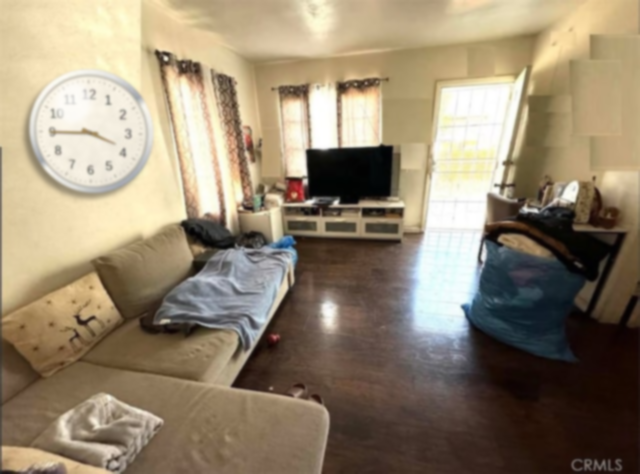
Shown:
3h45
